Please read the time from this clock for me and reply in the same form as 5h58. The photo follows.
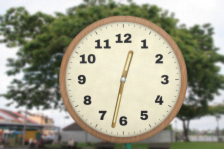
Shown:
12h32
